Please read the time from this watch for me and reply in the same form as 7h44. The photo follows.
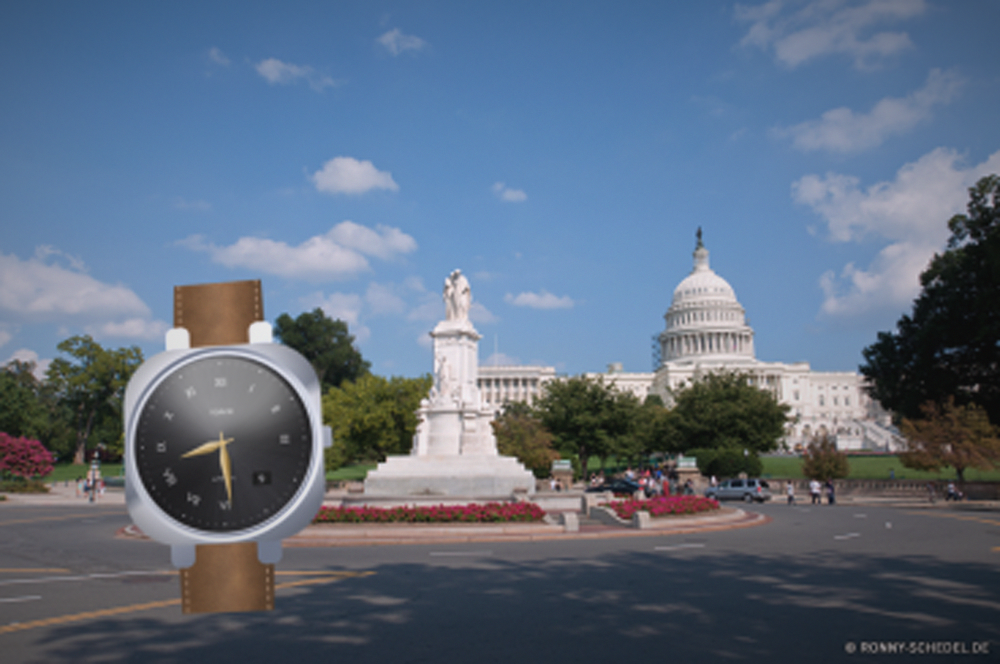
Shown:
8h29
